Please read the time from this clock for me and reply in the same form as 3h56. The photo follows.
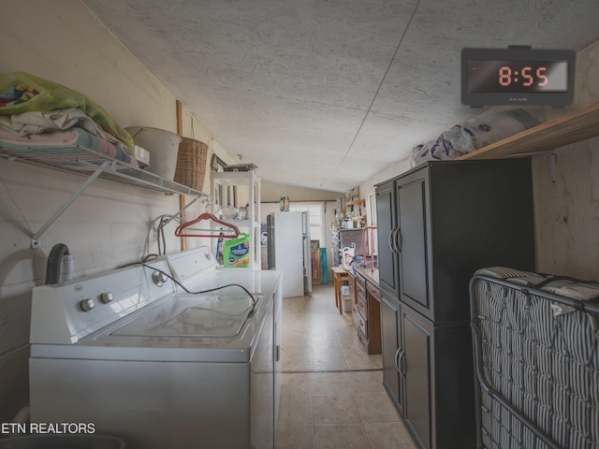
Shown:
8h55
